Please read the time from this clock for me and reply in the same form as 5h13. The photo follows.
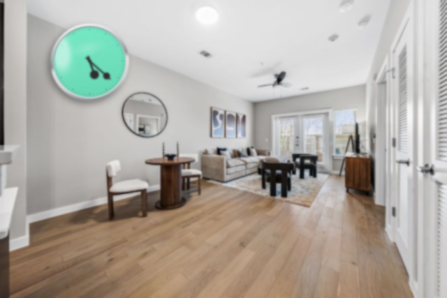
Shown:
5h22
